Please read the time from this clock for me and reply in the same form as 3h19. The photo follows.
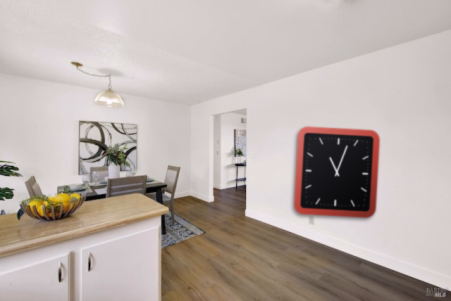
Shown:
11h03
